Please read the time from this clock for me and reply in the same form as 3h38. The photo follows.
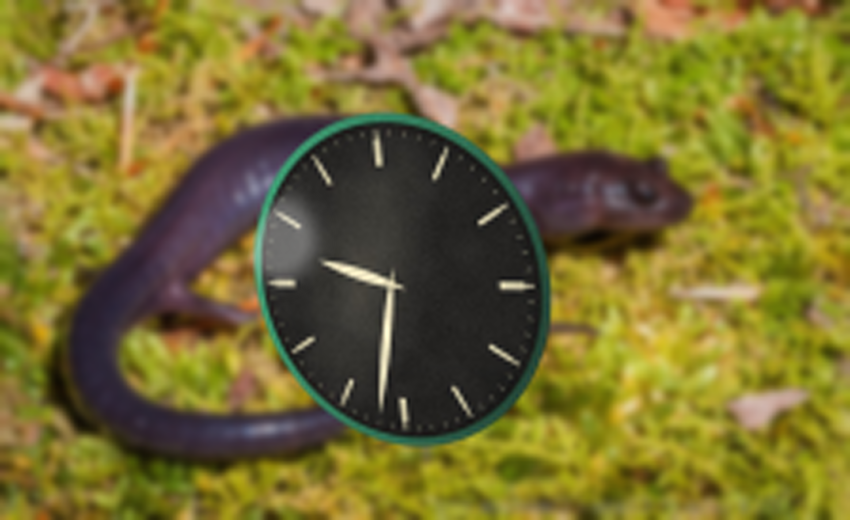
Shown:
9h32
